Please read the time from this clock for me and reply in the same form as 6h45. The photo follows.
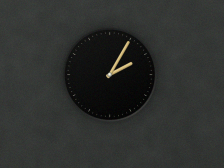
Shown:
2h05
